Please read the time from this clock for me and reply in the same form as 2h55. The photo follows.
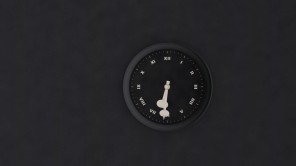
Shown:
6h31
